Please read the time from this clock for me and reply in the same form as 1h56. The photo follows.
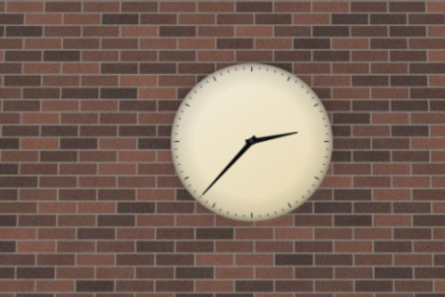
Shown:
2h37
